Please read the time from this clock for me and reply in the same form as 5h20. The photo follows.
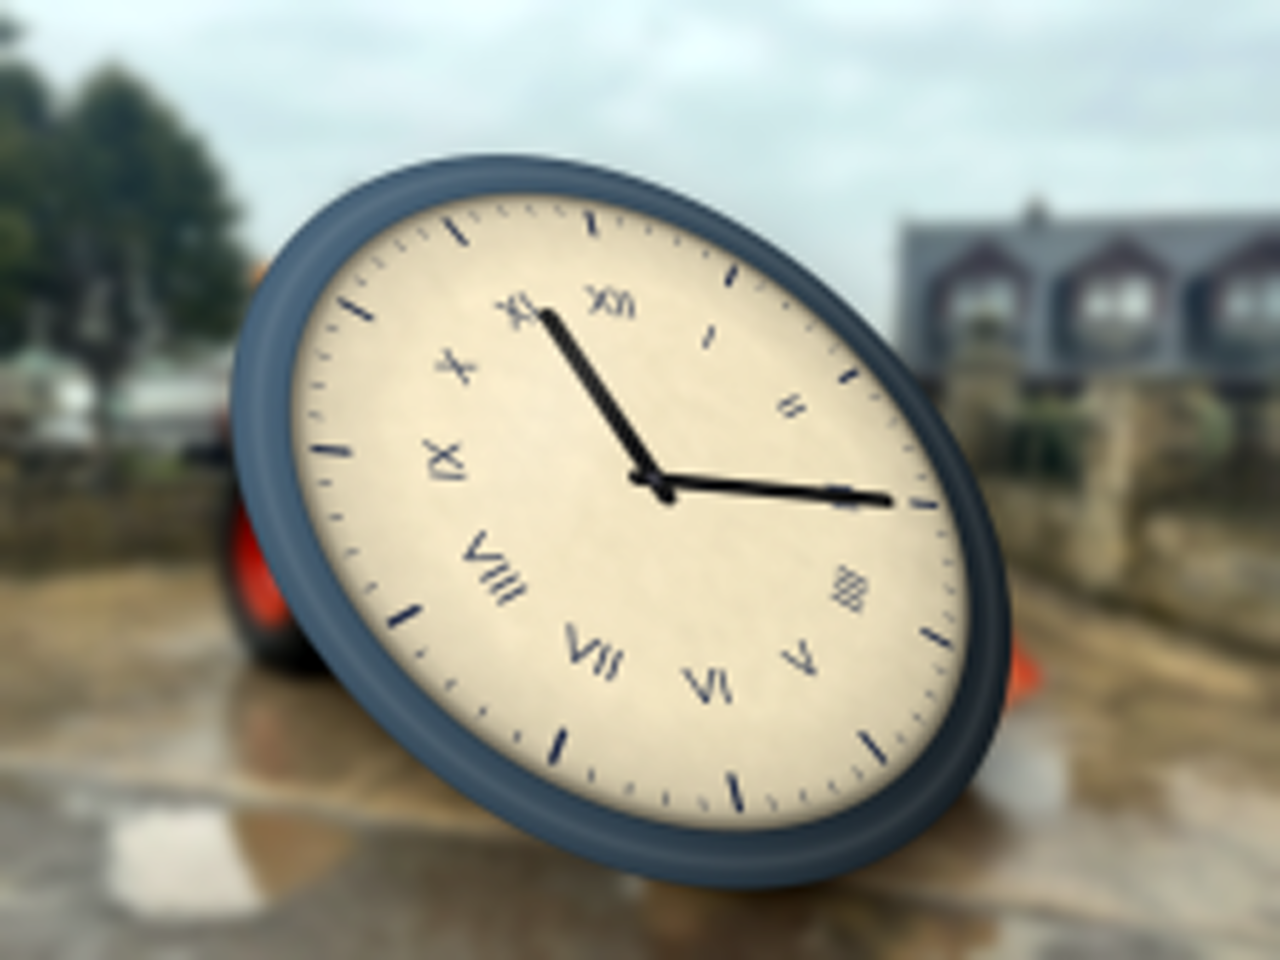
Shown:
11h15
